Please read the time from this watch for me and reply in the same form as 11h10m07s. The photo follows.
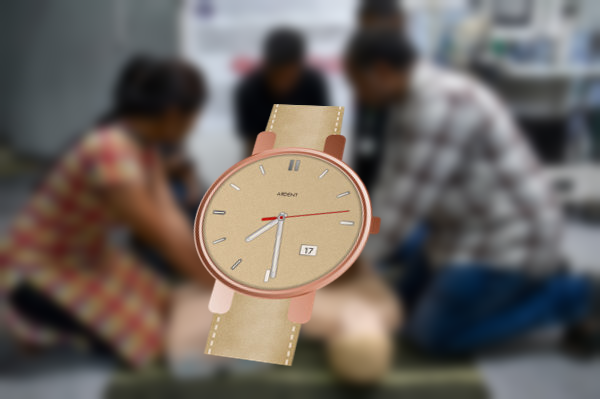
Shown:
7h29m13s
